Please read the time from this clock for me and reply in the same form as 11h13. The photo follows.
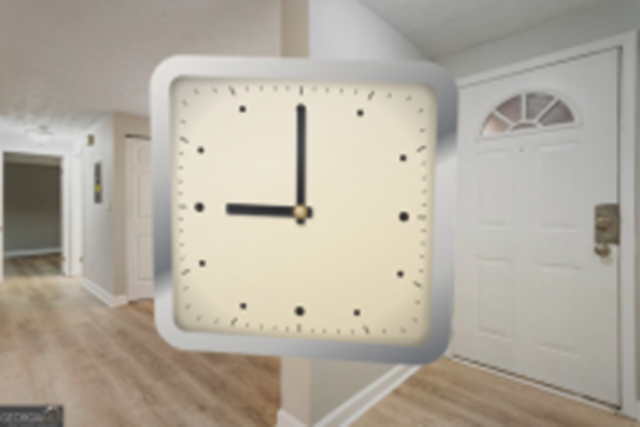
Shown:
9h00
